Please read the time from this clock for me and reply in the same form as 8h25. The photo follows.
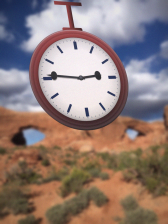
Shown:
2h46
